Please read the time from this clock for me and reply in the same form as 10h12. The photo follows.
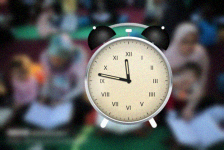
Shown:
11h47
